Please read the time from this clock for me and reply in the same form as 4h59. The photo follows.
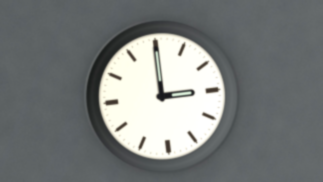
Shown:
3h00
